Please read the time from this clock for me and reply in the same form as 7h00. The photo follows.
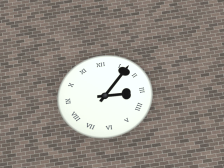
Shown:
3h07
